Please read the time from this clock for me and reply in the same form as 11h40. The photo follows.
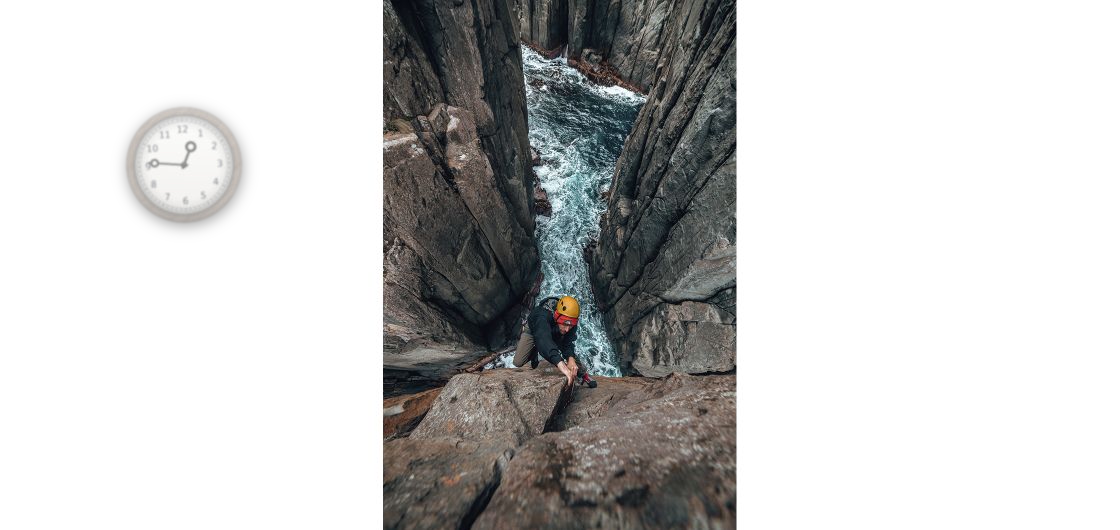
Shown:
12h46
